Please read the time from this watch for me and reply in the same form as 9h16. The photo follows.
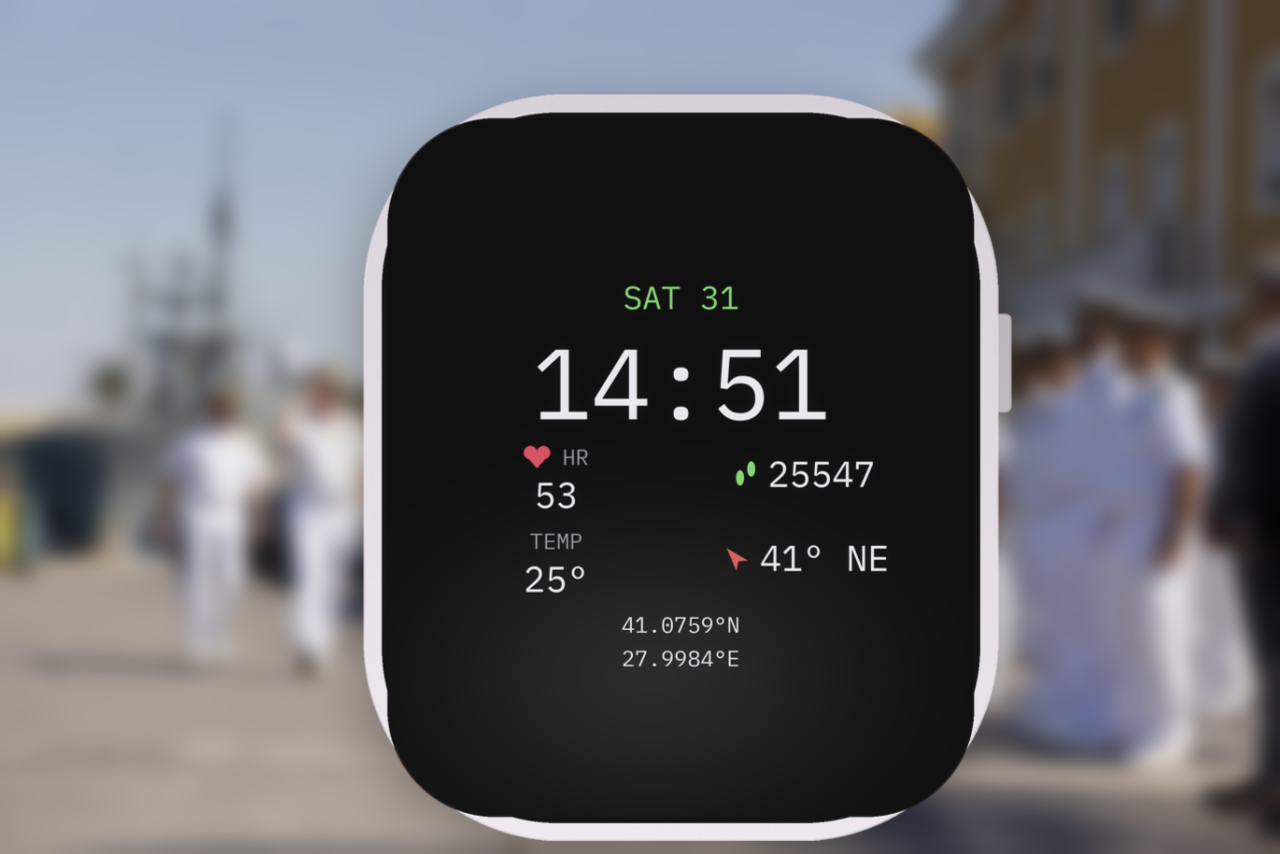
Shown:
14h51
